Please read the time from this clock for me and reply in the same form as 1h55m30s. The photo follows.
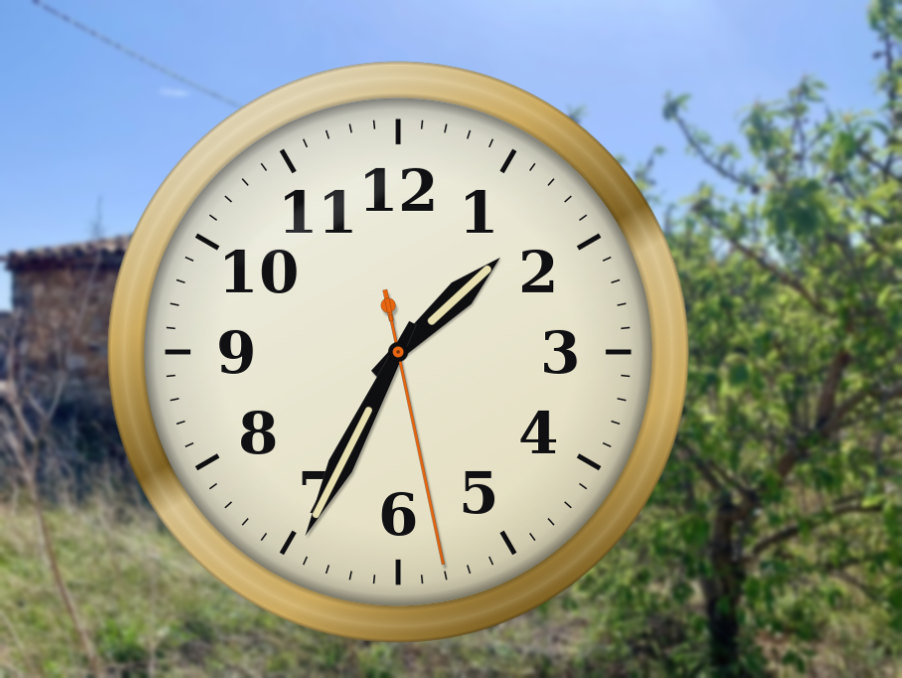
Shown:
1h34m28s
